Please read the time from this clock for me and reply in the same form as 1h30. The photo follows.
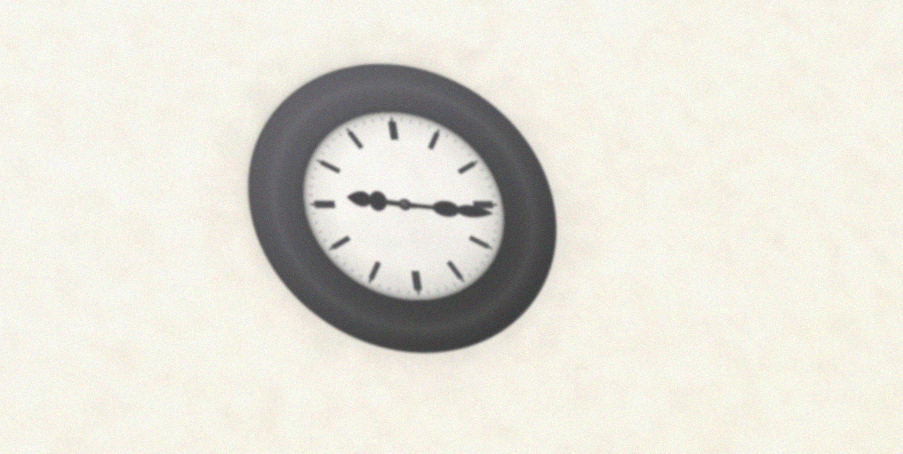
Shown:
9h16
